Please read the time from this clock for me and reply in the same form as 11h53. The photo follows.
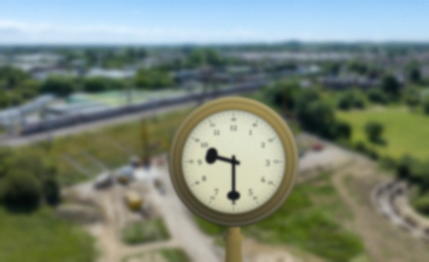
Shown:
9h30
